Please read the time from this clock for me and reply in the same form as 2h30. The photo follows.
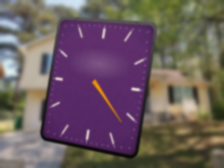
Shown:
4h22
